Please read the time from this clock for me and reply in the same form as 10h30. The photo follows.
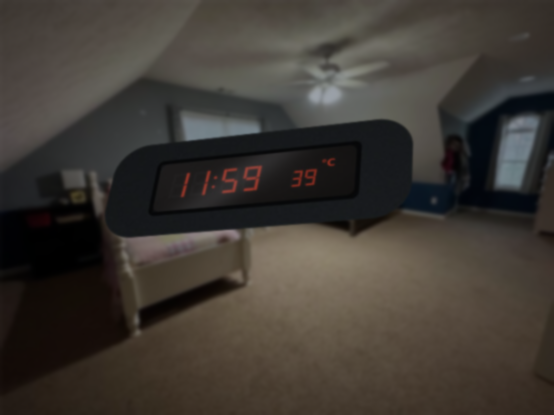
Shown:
11h59
